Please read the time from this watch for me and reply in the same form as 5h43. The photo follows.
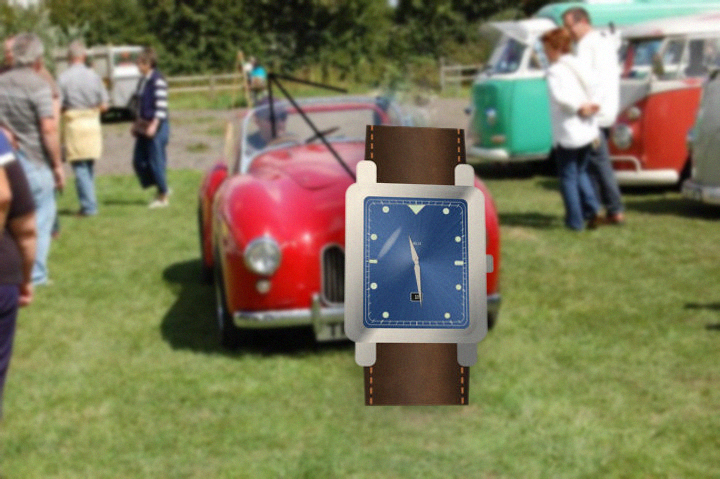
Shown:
11h29
